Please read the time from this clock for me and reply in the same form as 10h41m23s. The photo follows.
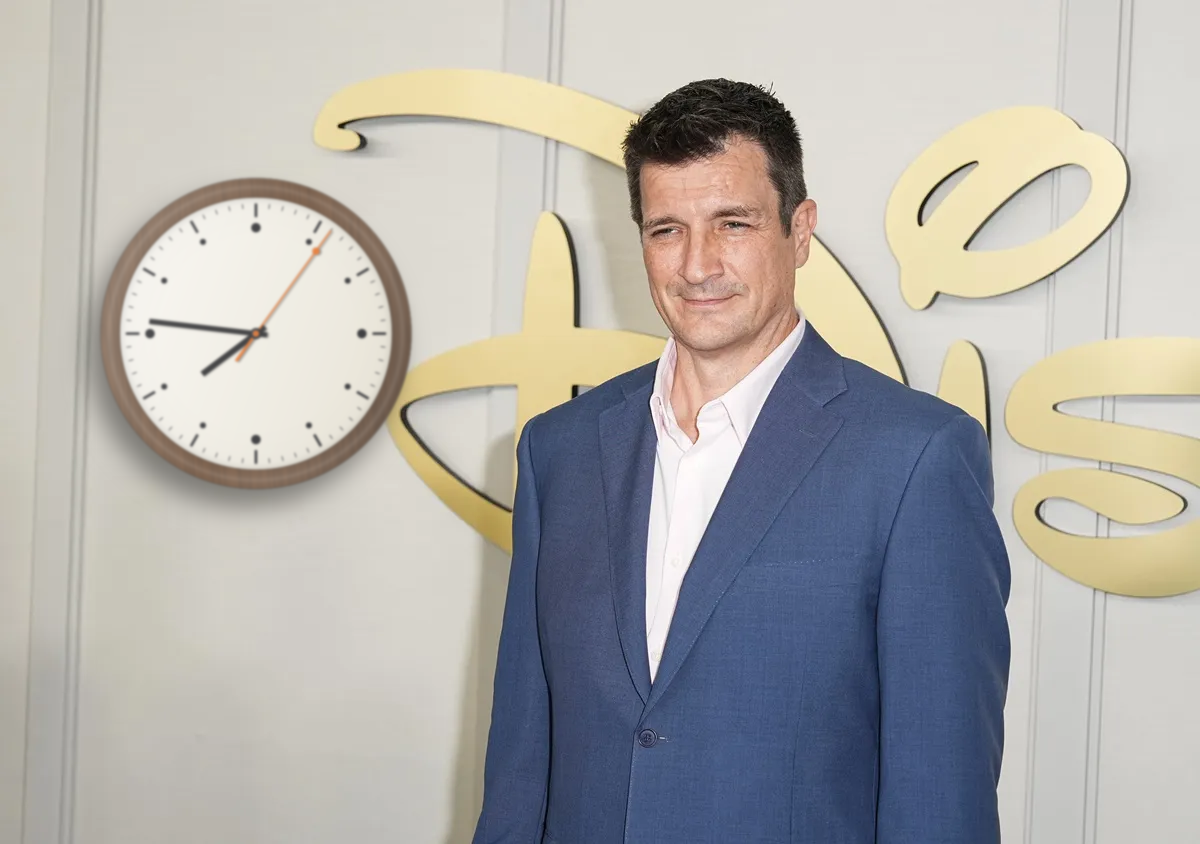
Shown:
7h46m06s
